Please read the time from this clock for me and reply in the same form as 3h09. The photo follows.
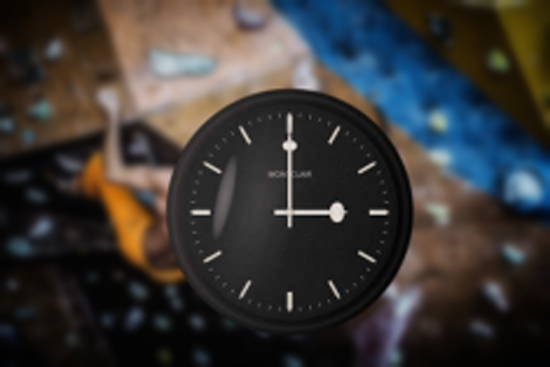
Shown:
3h00
